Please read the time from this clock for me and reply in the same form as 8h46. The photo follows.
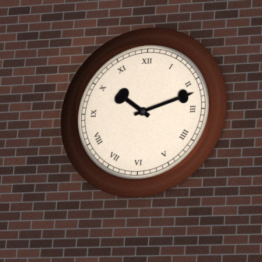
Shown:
10h12
